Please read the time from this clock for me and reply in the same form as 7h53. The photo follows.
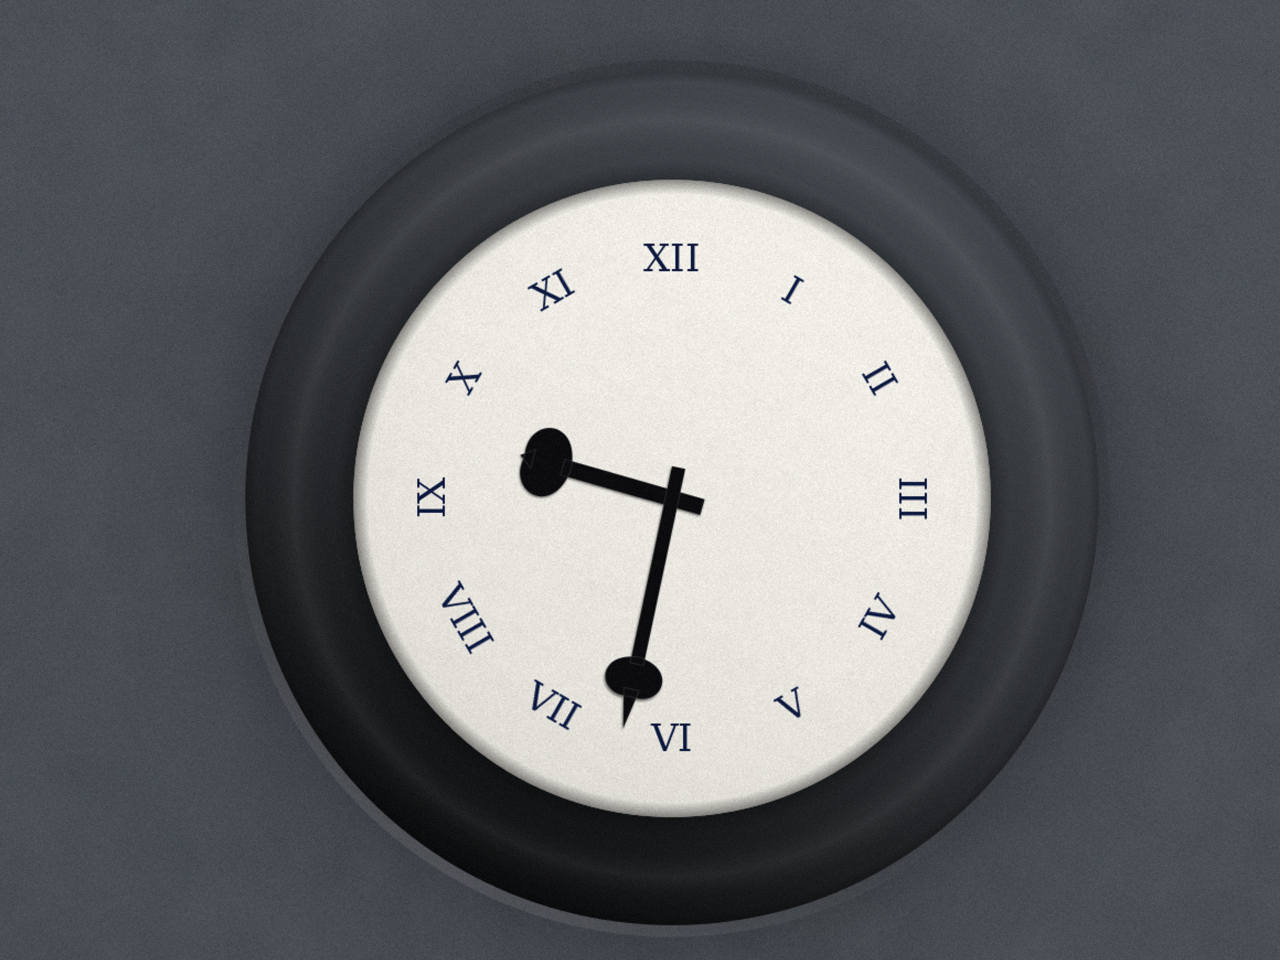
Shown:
9h32
